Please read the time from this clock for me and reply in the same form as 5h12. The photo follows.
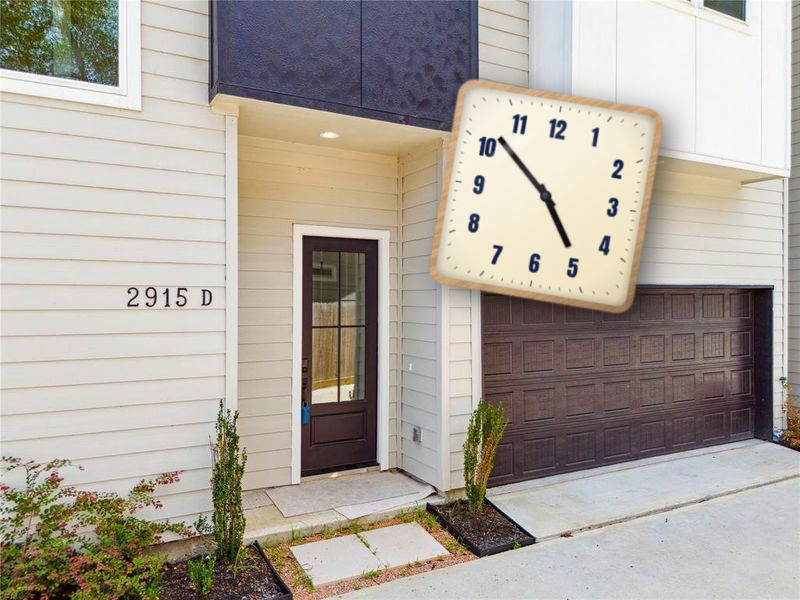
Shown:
4h52
